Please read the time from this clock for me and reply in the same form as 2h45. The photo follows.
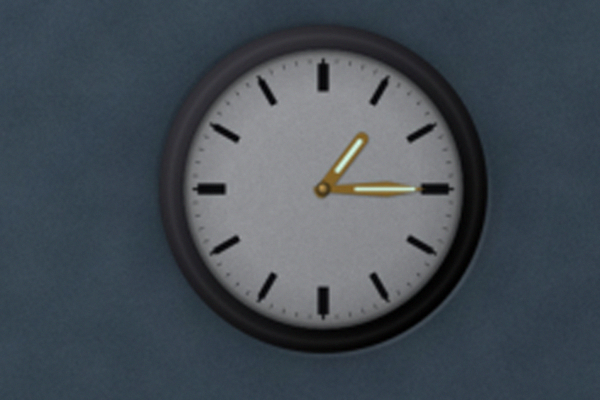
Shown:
1h15
